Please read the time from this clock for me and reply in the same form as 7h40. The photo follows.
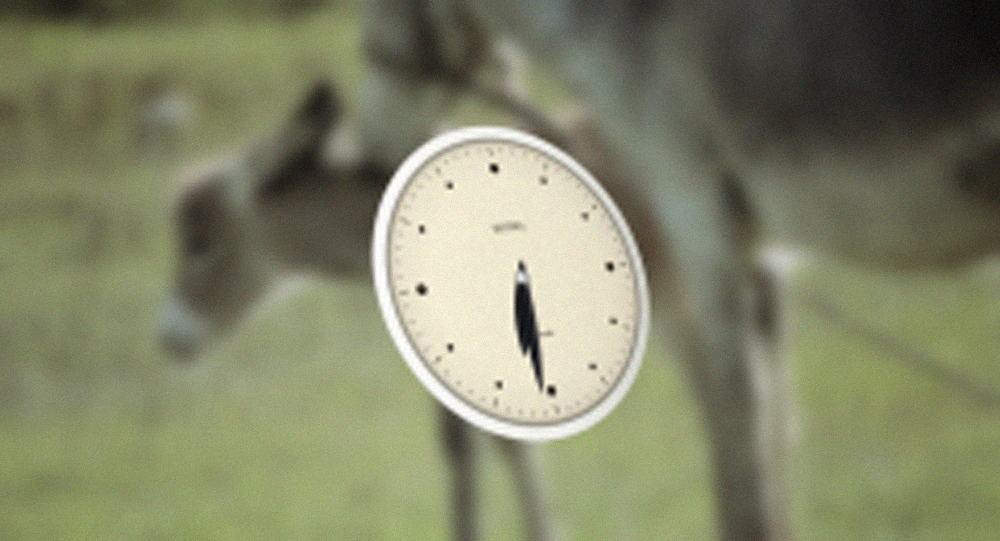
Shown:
6h31
